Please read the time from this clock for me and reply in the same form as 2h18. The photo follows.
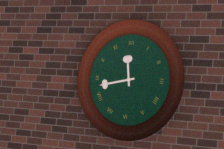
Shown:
11h43
